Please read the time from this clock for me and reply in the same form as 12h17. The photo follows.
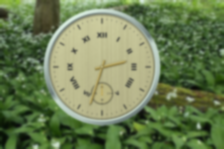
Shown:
2h33
